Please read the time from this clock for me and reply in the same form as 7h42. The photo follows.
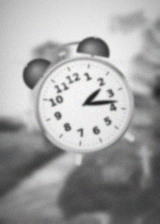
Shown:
2h18
